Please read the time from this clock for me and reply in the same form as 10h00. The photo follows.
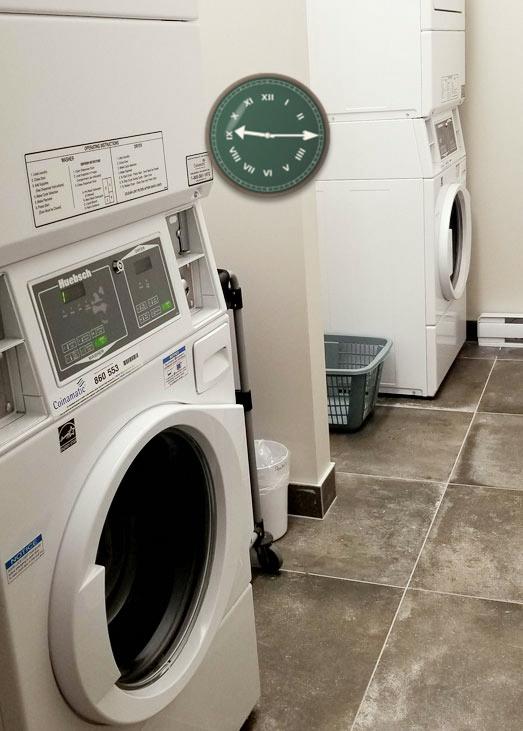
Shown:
9h15
